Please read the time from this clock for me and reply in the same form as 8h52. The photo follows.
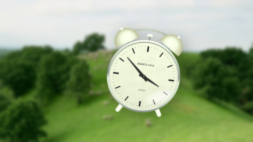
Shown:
3h52
